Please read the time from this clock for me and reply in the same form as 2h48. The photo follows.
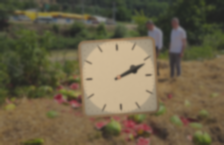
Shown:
2h11
